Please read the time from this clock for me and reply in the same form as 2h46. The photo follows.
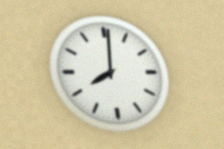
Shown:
8h01
